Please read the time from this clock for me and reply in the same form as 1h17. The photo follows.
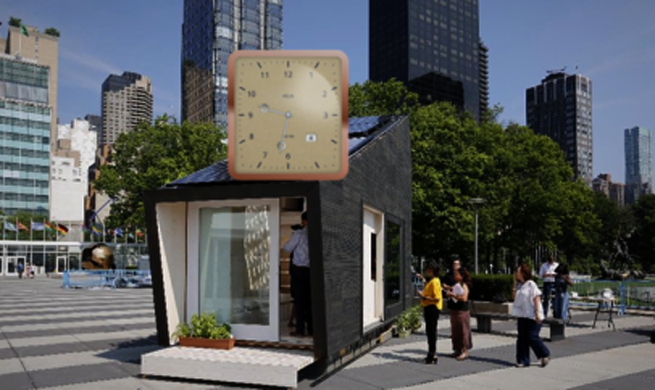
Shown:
9h32
